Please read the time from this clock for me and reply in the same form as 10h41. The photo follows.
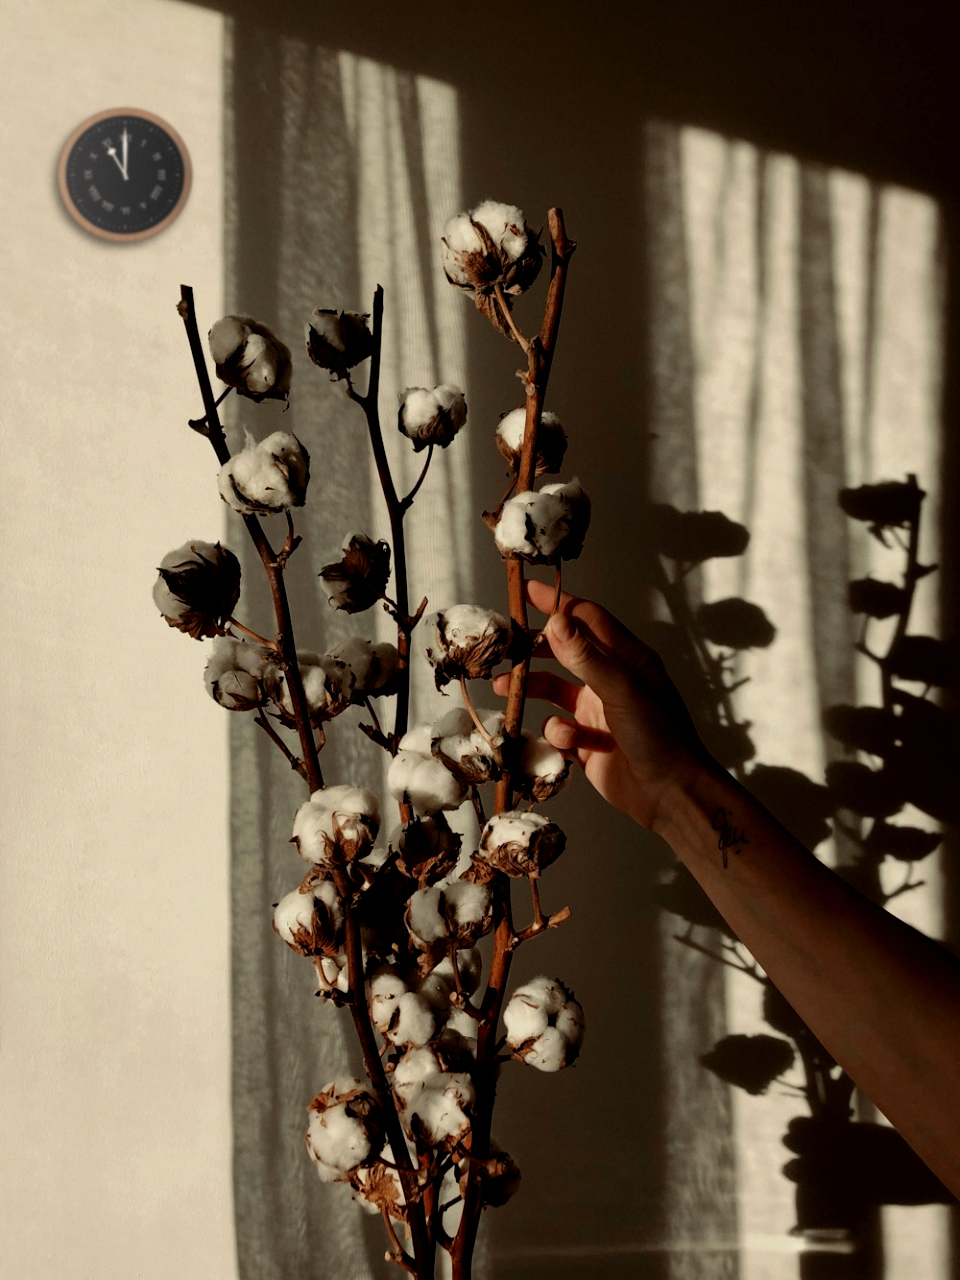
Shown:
11h00
